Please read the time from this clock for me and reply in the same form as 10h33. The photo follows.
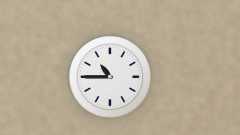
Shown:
10h45
